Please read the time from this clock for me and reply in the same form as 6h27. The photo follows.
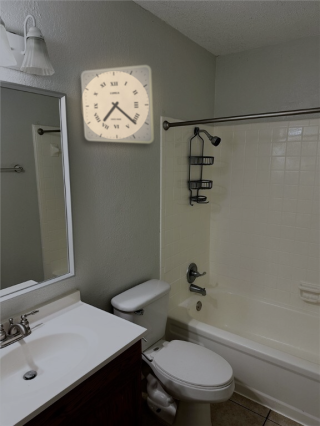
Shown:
7h22
